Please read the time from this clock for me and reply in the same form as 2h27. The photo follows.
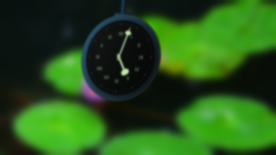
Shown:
5h03
